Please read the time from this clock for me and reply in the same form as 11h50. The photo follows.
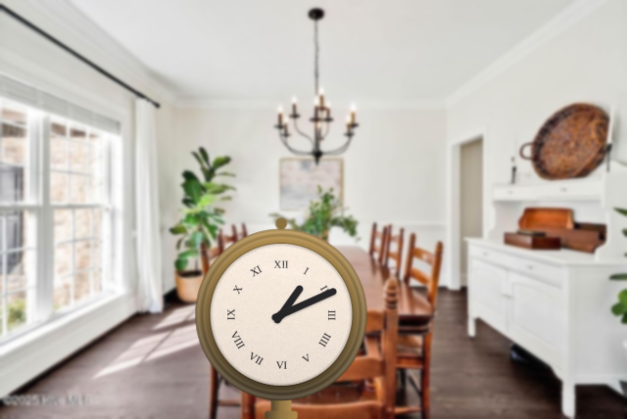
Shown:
1h11
